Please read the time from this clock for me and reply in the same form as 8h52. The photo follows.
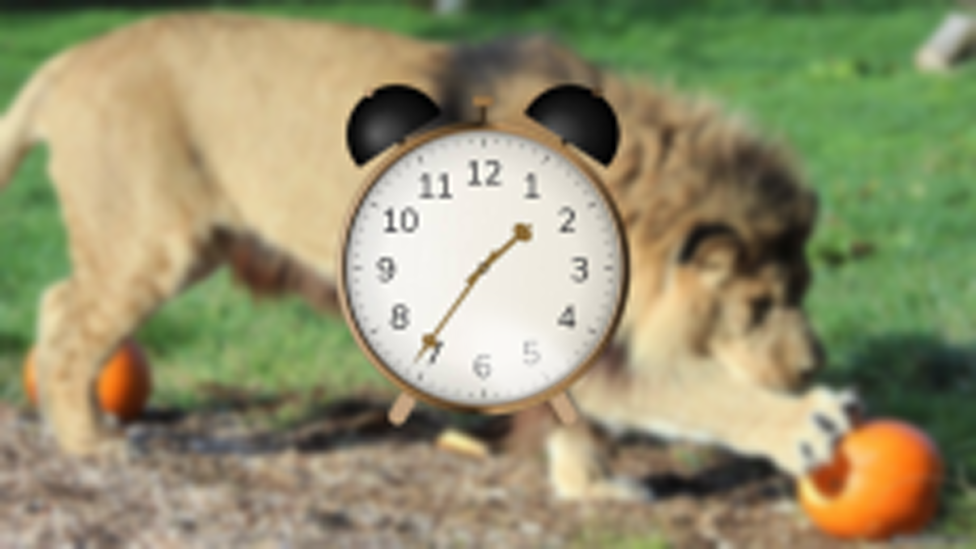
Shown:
1h36
